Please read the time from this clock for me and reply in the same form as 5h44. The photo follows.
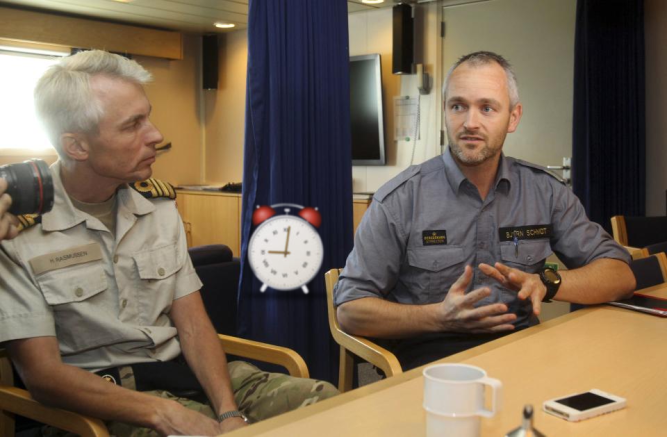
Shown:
9h01
